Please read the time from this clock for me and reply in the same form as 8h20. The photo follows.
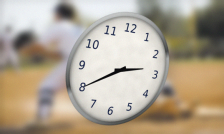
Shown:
2h40
